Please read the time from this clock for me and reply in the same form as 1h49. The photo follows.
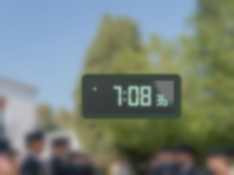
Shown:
7h08
